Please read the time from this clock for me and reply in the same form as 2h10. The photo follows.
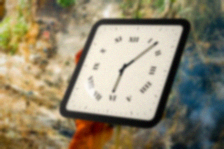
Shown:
6h07
